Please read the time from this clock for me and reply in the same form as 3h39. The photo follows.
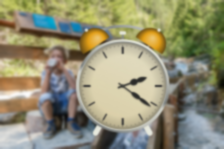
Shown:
2h21
